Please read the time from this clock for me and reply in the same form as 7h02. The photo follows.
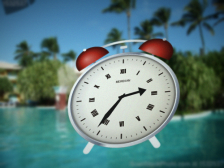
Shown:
2h36
